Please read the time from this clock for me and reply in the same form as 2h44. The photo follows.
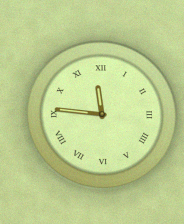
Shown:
11h46
